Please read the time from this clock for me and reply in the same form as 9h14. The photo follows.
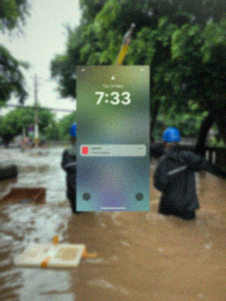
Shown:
7h33
